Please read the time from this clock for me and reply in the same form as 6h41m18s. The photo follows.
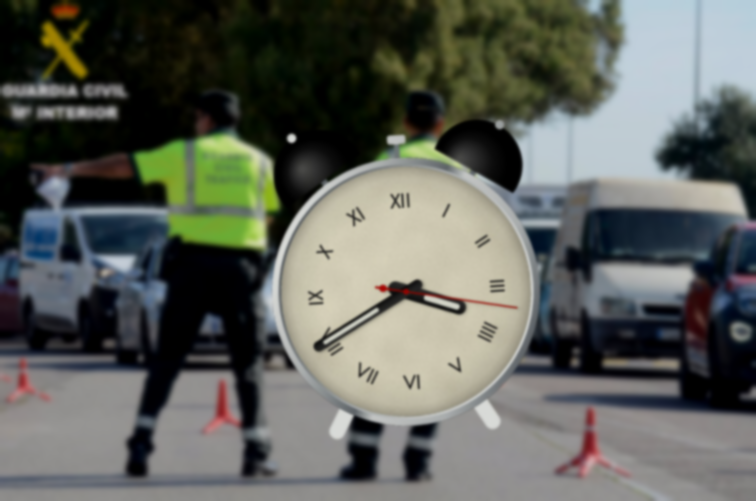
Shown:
3h40m17s
